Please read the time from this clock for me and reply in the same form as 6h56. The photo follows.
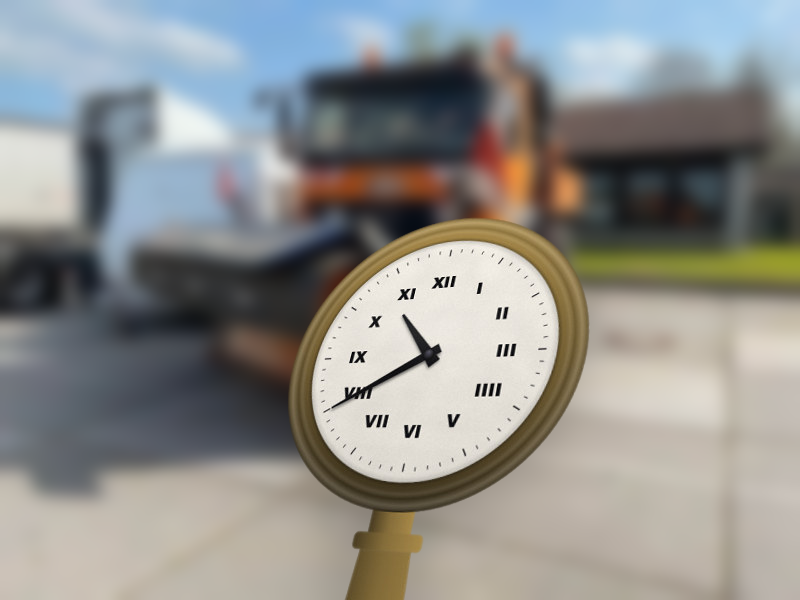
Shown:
10h40
